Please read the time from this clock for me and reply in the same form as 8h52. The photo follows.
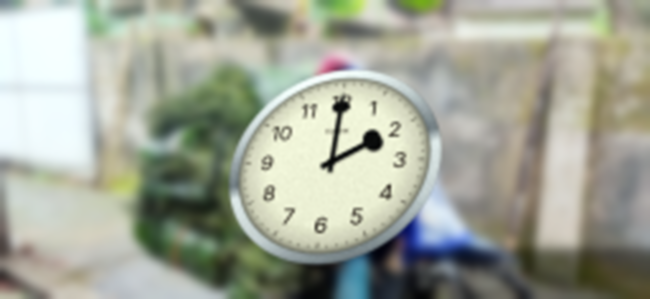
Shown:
2h00
